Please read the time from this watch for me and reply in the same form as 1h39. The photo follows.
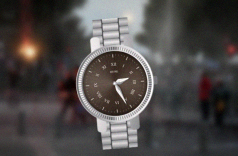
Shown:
2h26
